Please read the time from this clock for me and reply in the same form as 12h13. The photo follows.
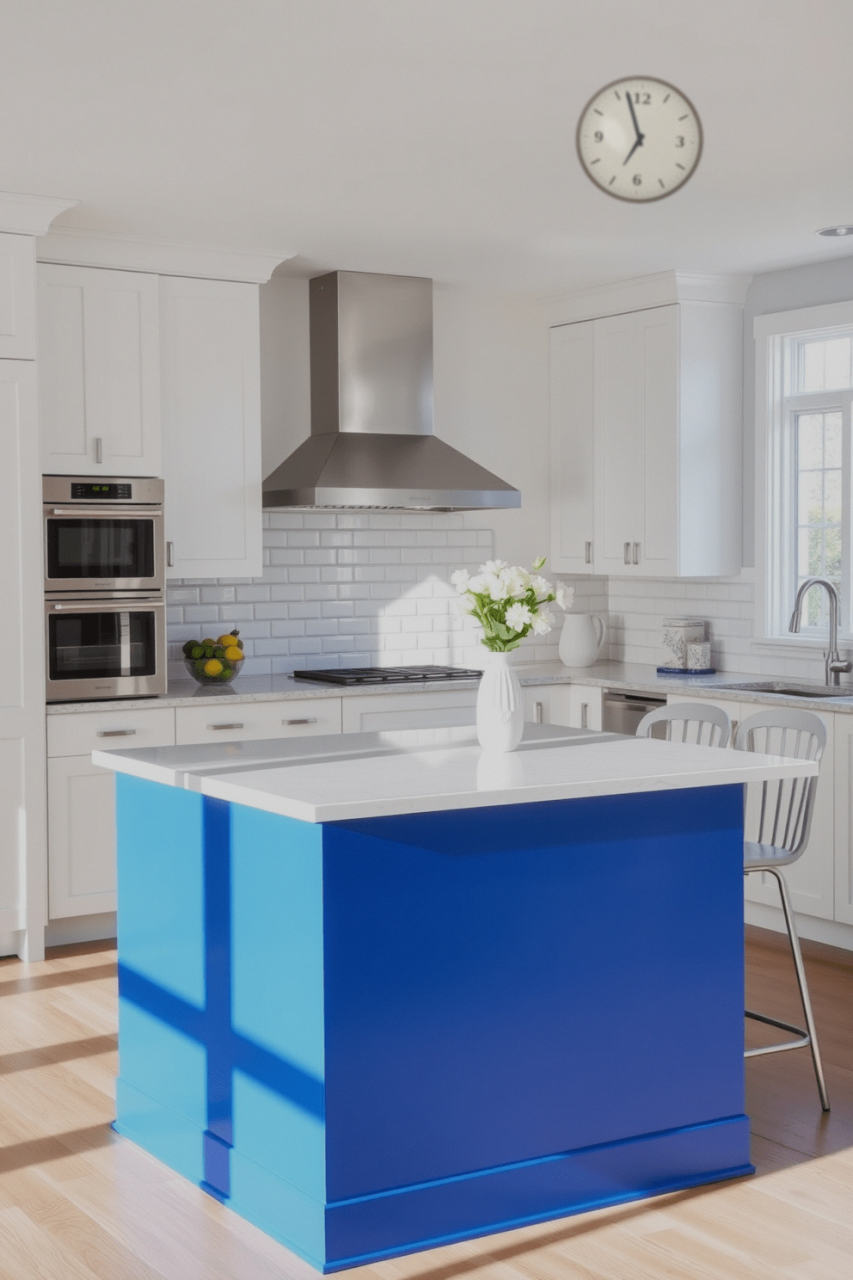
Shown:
6h57
